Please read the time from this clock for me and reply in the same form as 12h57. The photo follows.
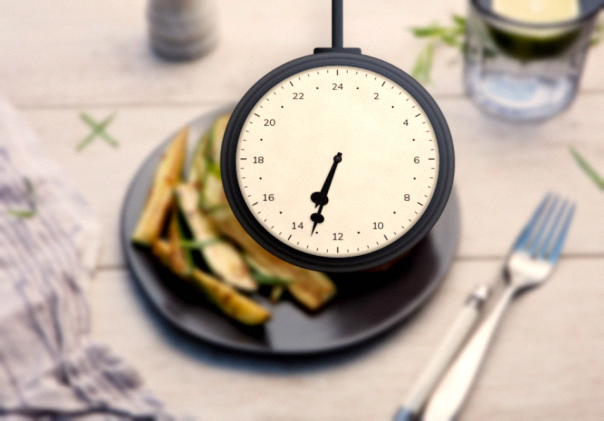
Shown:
13h33
